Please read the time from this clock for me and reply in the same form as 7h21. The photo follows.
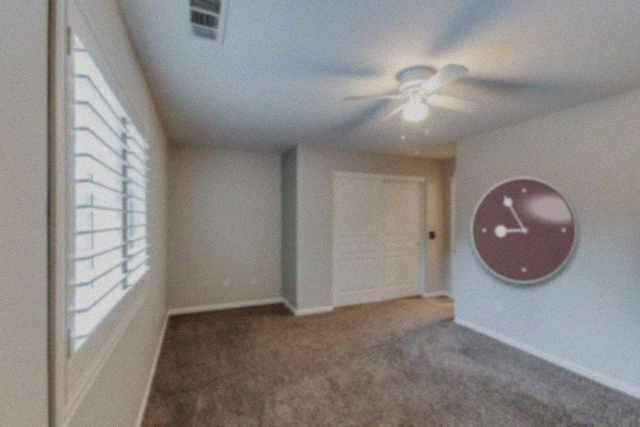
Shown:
8h55
